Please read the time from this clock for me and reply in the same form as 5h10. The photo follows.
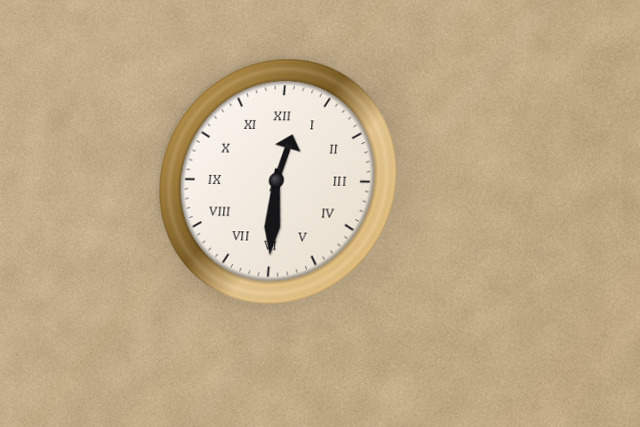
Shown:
12h30
